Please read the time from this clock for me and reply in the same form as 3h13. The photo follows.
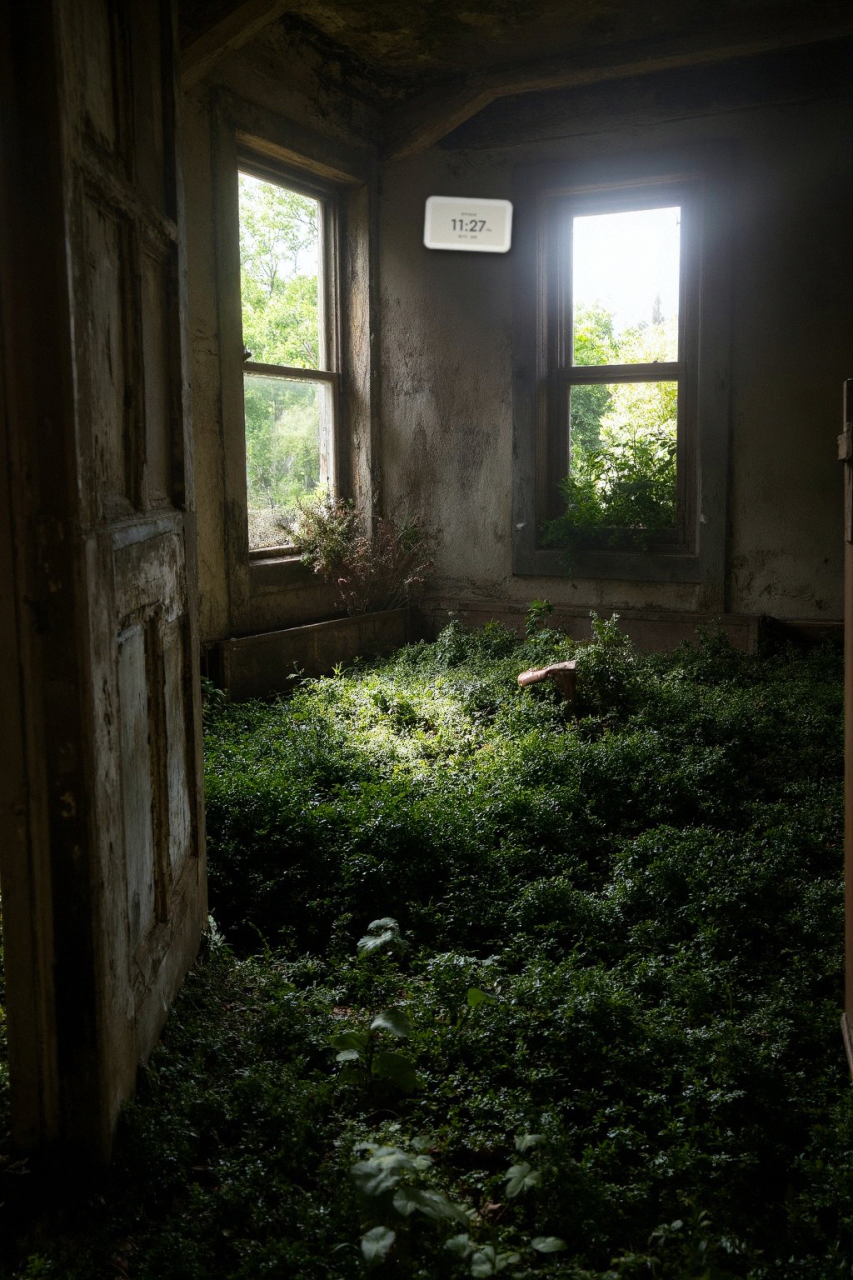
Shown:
11h27
